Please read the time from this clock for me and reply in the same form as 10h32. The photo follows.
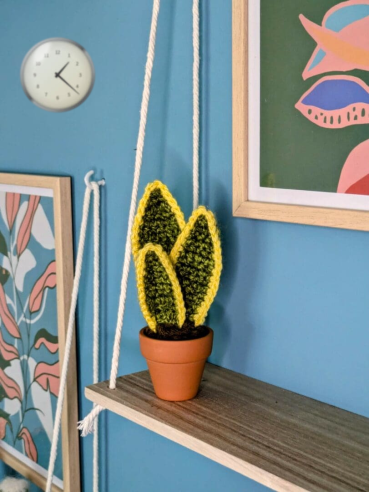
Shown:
1h22
